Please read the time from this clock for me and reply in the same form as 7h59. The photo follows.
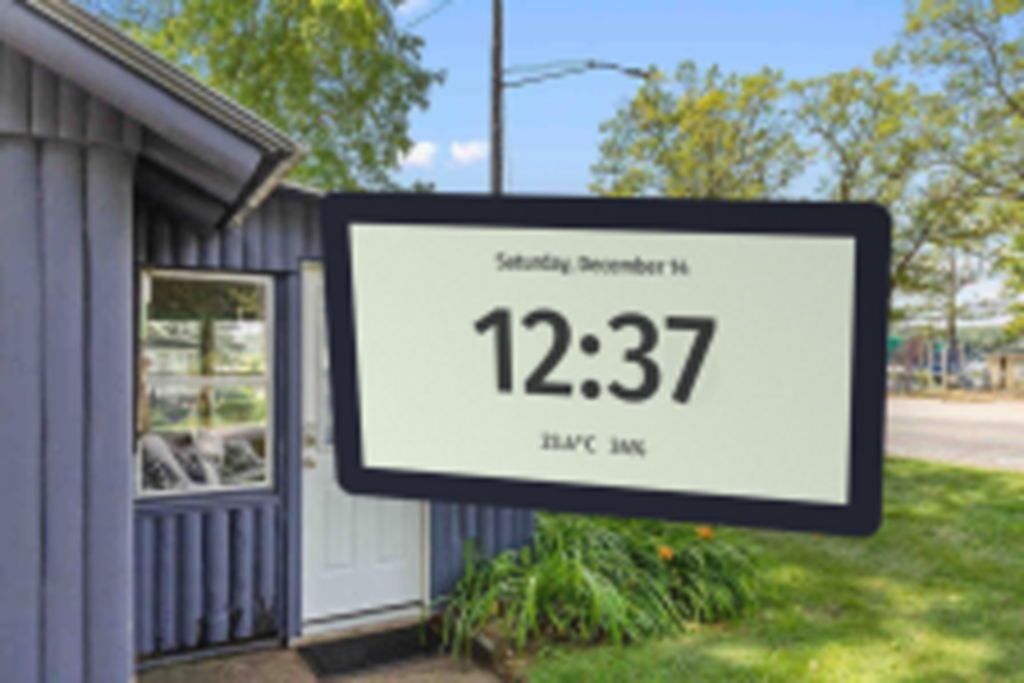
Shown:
12h37
